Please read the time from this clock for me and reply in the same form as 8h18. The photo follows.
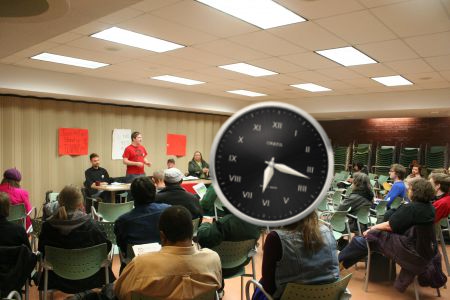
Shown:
6h17
